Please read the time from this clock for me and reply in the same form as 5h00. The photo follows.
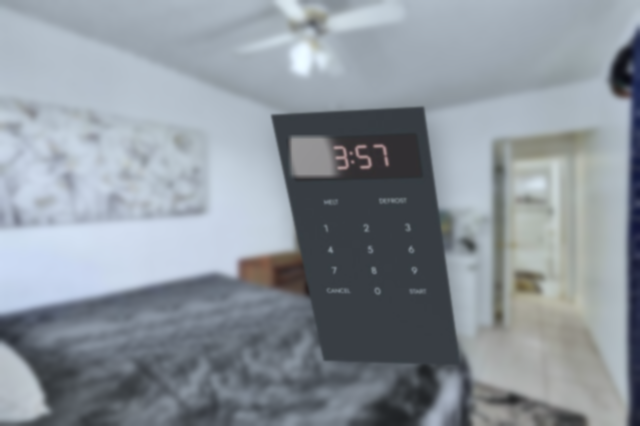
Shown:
3h57
